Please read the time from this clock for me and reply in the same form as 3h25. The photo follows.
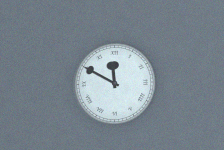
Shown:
11h50
